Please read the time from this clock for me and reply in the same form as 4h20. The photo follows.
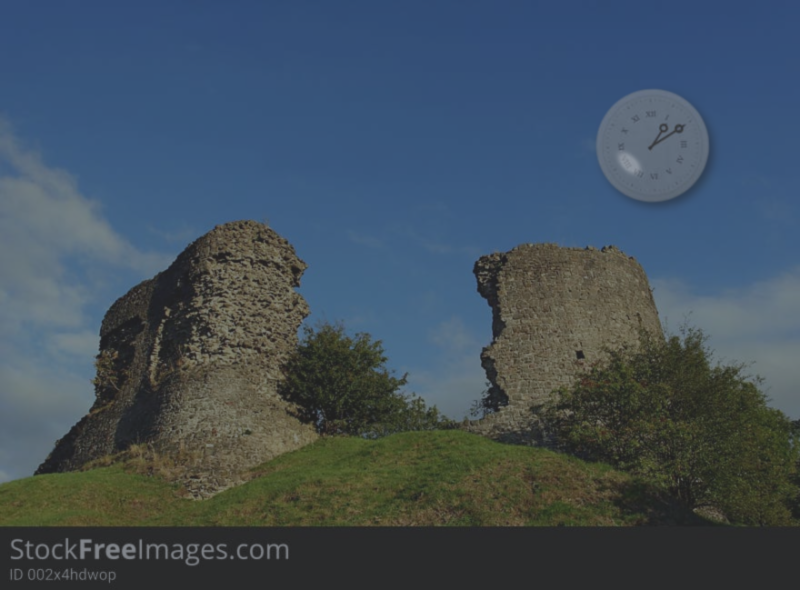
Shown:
1h10
